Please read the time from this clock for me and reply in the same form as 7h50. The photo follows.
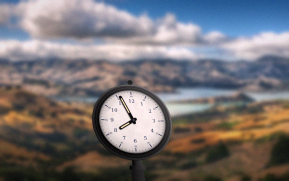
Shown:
7h56
